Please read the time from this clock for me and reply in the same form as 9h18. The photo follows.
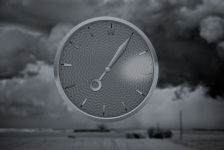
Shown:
7h05
